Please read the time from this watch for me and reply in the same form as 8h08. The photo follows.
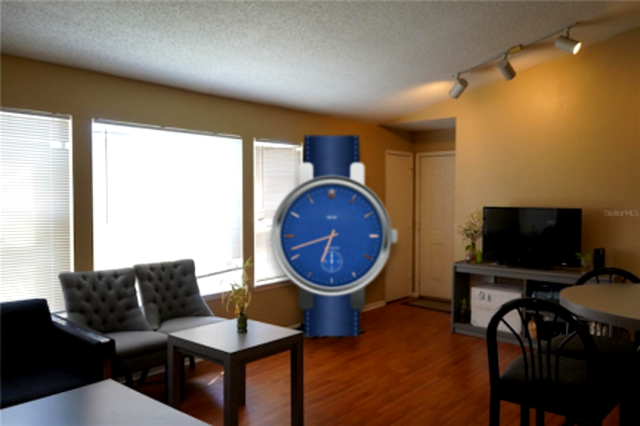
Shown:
6h42
